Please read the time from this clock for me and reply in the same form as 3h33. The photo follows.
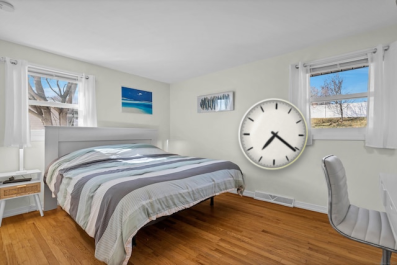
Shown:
7h21
